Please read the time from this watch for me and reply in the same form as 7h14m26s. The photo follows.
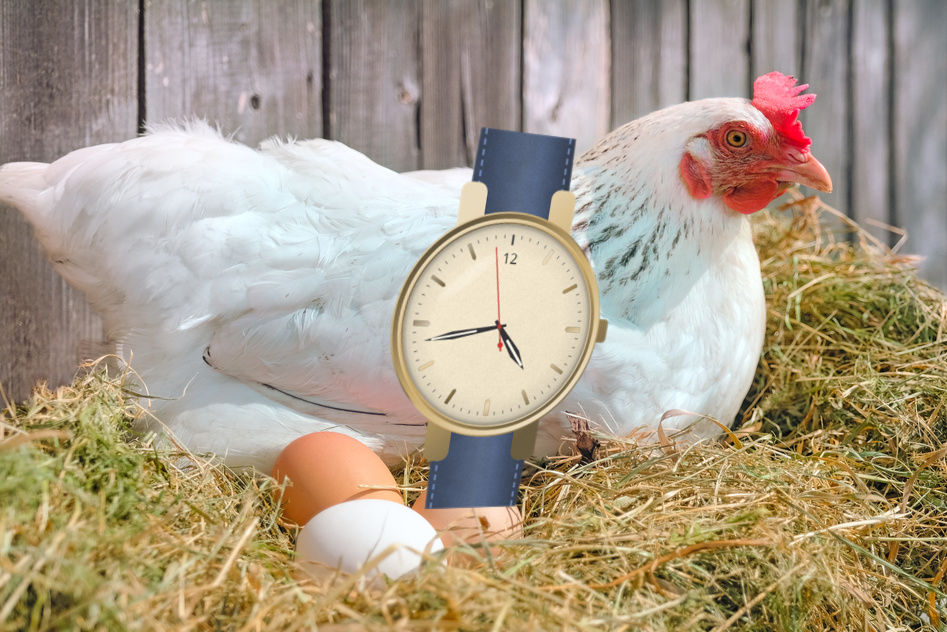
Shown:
4h42m58s
